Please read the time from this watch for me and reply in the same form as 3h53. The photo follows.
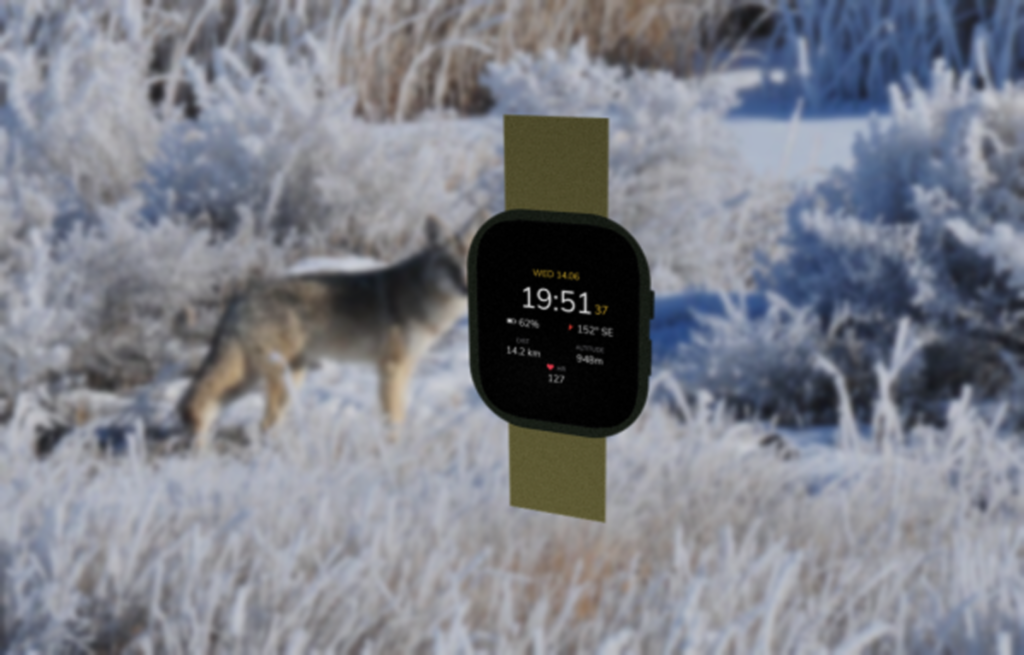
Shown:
19h51
